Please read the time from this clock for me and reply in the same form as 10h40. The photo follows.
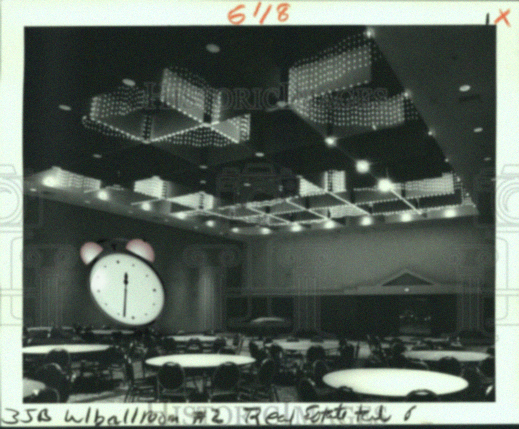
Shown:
12h33
